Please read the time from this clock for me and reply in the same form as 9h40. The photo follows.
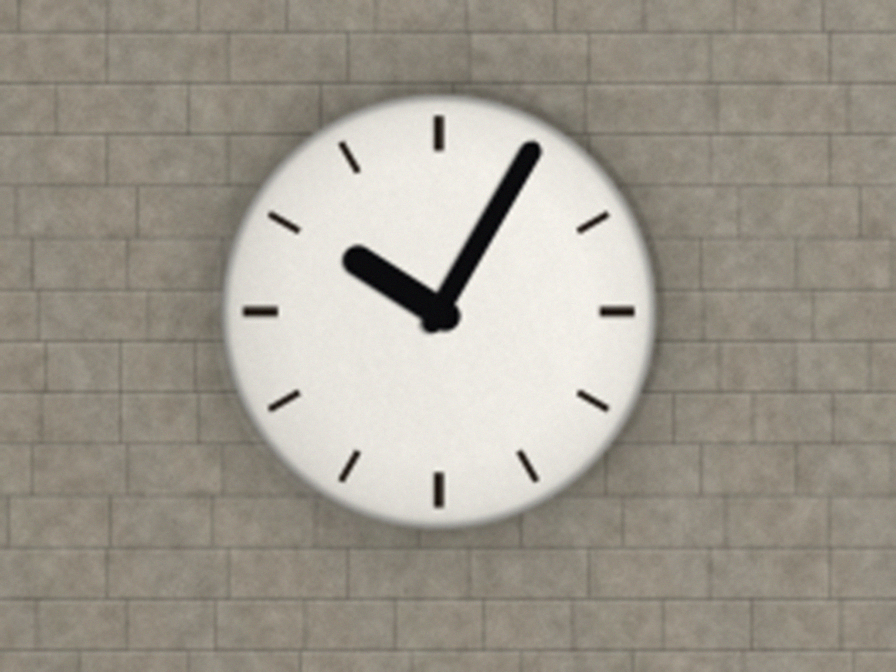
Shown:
10h05
